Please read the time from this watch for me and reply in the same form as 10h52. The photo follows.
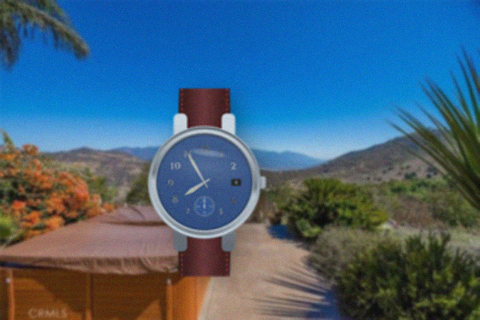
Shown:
7h55
